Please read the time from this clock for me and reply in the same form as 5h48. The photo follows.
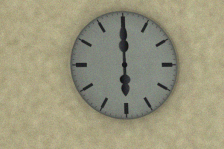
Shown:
6h00
